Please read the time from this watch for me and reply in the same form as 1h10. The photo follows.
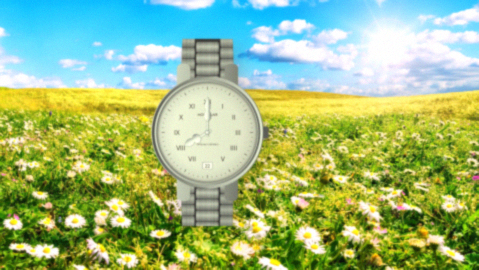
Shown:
8h00
